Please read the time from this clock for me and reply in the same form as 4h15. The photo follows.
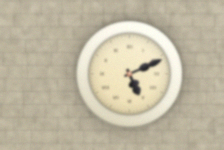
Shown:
5h11
